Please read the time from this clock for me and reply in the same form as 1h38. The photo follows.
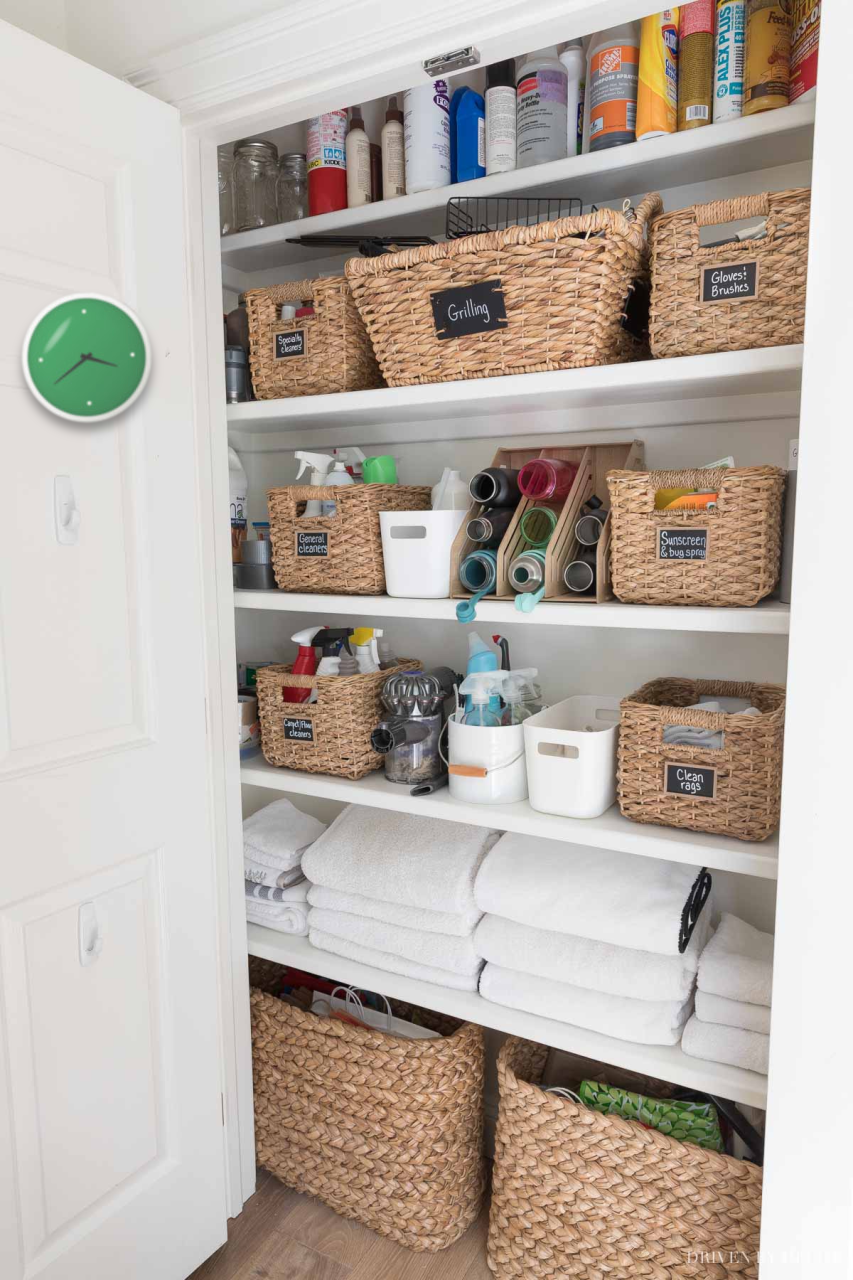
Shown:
3h39
